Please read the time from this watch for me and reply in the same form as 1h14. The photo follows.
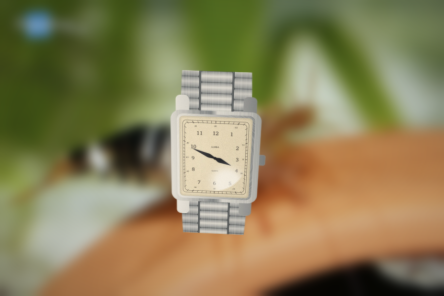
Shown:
3h49
